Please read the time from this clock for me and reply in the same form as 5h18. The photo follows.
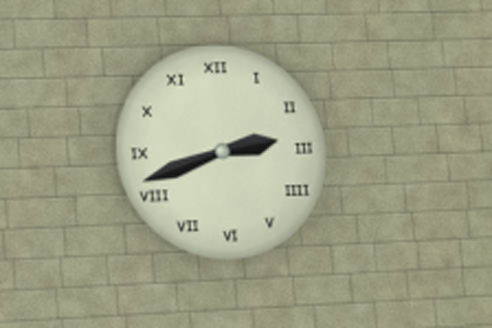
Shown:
2h42
